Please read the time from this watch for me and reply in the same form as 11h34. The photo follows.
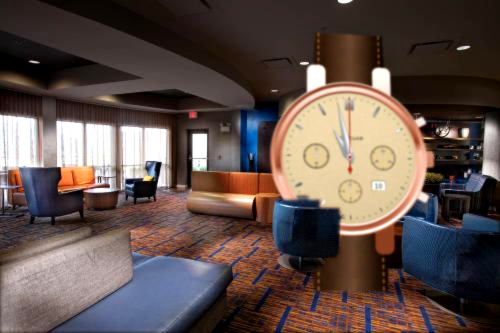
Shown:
10h58
